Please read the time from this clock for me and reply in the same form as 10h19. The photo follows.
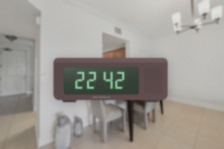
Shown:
22h42
